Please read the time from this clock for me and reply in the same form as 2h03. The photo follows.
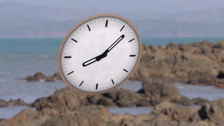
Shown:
8h07
